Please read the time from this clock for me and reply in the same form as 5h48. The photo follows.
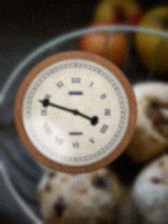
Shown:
3h48
